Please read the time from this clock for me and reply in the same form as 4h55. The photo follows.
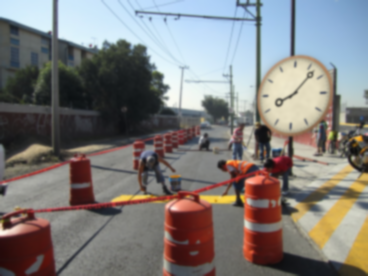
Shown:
8h07
